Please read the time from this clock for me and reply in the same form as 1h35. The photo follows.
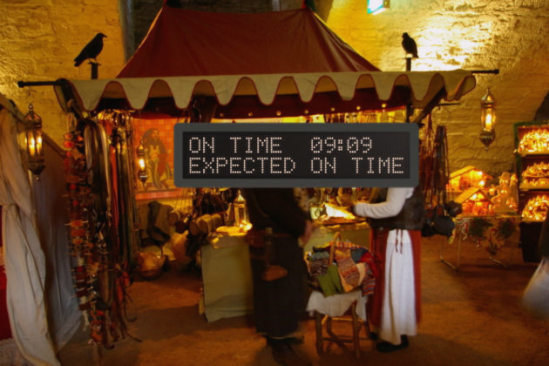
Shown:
9h09
